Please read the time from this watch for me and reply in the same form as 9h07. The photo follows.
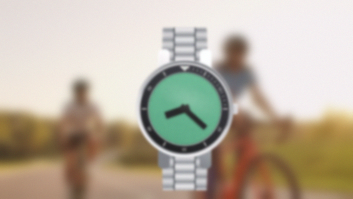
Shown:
8h22
